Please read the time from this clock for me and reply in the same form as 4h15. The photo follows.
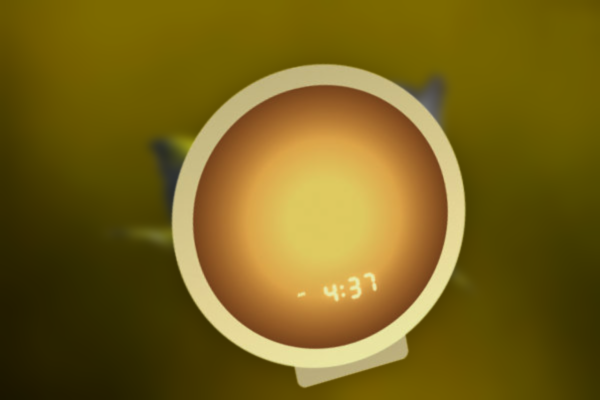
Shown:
4h37
